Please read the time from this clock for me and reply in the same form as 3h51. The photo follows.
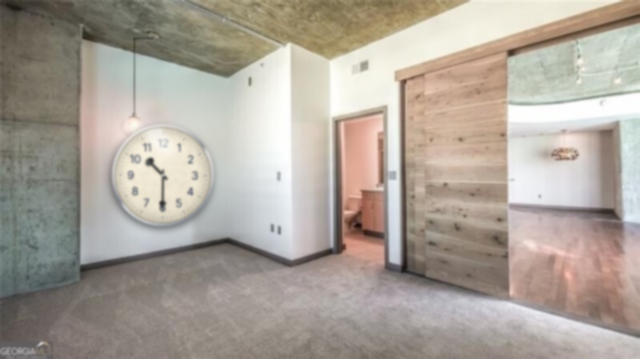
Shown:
10h30
